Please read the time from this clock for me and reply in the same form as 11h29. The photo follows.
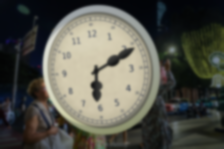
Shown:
6h11
